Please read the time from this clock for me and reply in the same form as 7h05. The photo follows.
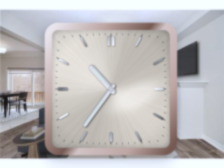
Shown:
10h36
